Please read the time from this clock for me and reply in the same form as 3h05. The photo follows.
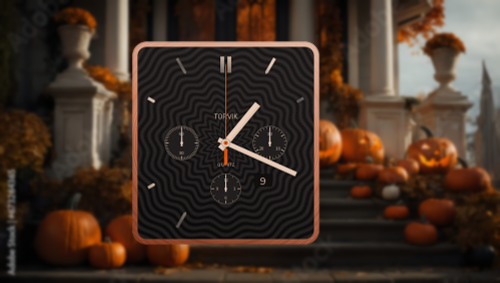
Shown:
1h19
